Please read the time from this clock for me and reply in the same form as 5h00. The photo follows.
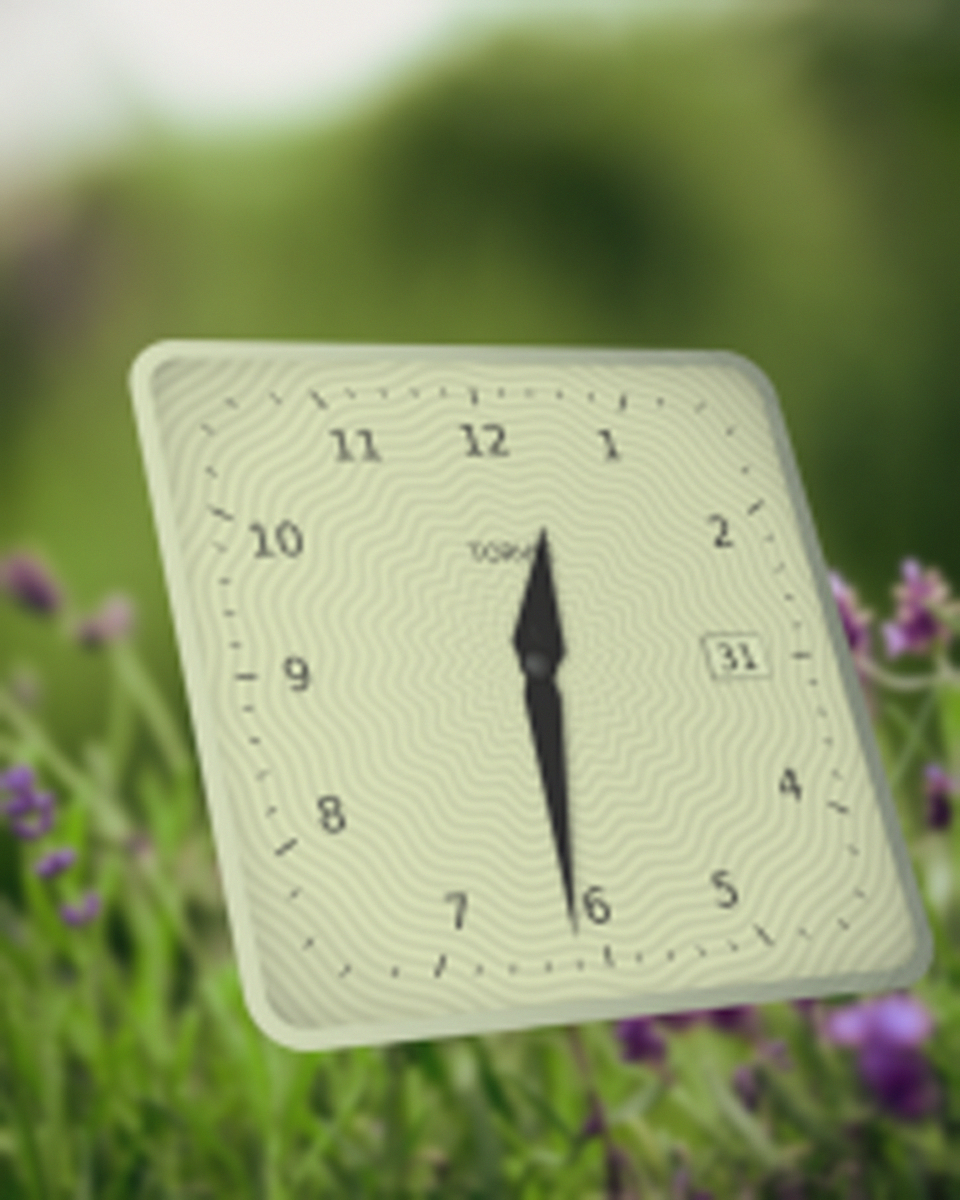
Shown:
12h31
